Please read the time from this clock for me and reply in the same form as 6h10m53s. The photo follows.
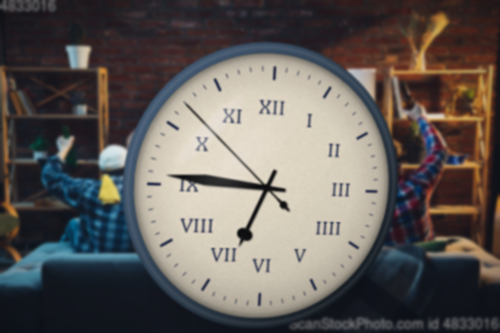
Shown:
6h45m52s
